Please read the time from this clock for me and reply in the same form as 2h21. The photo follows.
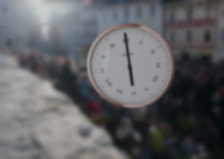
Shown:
6h00
